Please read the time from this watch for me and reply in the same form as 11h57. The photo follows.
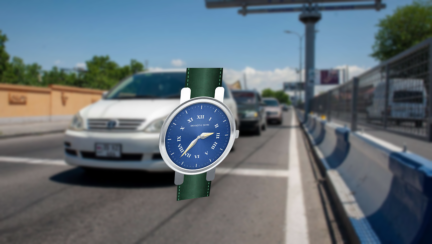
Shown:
2h37
